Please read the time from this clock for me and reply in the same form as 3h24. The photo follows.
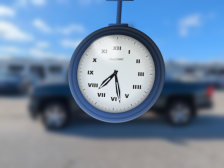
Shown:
7h28
